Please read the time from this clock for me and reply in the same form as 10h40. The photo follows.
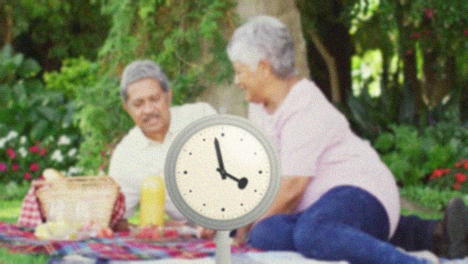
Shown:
3h58
